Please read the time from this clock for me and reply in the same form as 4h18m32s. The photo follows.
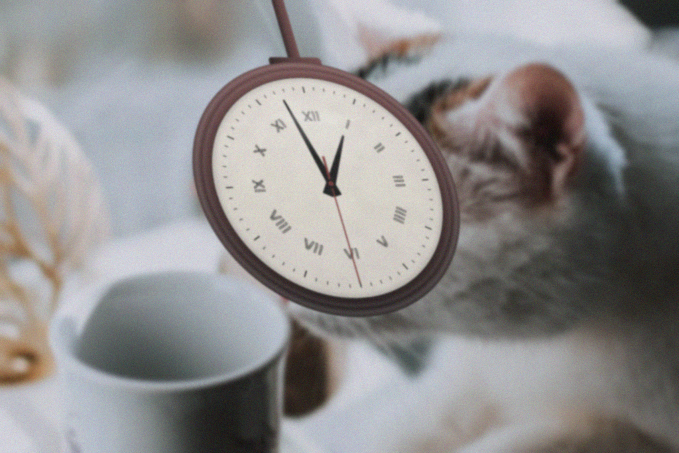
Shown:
12h57m30s
